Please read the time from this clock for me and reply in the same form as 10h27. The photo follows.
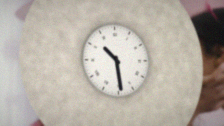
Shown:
10h29
